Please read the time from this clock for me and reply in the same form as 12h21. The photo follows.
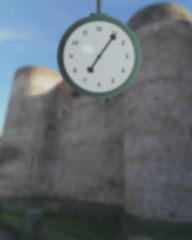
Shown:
7h06
